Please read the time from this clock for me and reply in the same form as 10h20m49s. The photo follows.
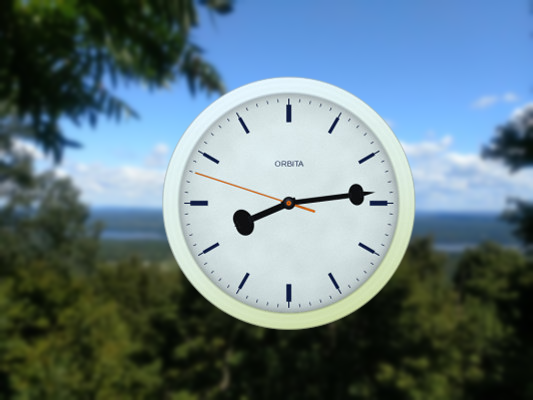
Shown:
8h13m48s
